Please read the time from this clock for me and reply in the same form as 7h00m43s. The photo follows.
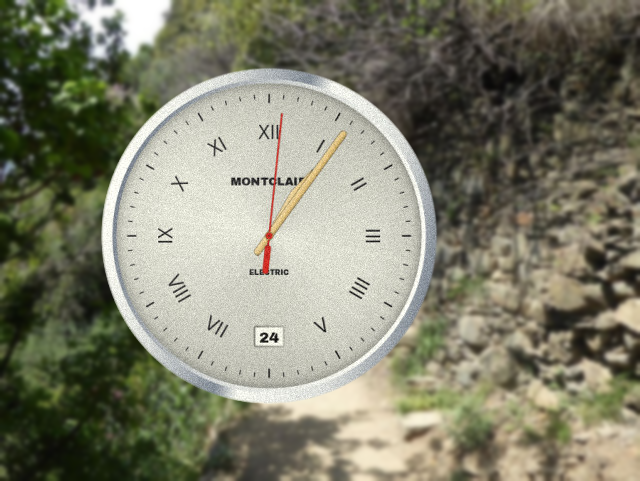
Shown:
1h06m01s
